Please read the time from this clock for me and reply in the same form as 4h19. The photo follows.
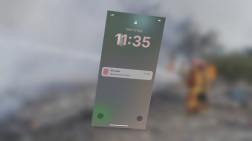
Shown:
11h35
